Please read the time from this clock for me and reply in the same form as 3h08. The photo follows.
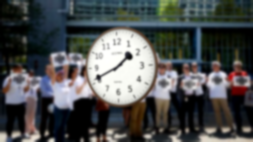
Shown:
1h41
